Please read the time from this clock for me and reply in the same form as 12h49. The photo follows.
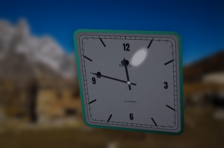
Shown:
11h47
